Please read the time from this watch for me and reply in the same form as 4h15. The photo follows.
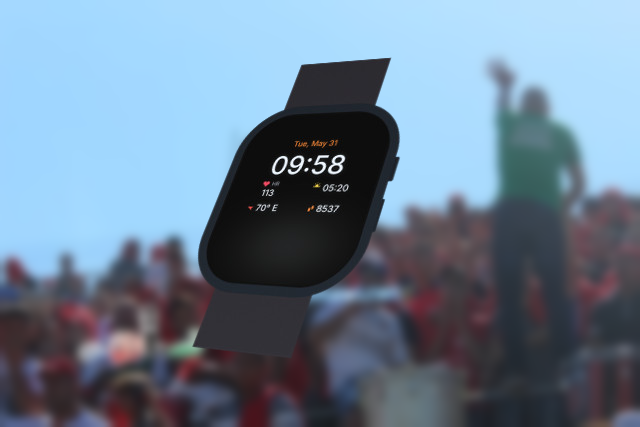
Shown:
9h58
